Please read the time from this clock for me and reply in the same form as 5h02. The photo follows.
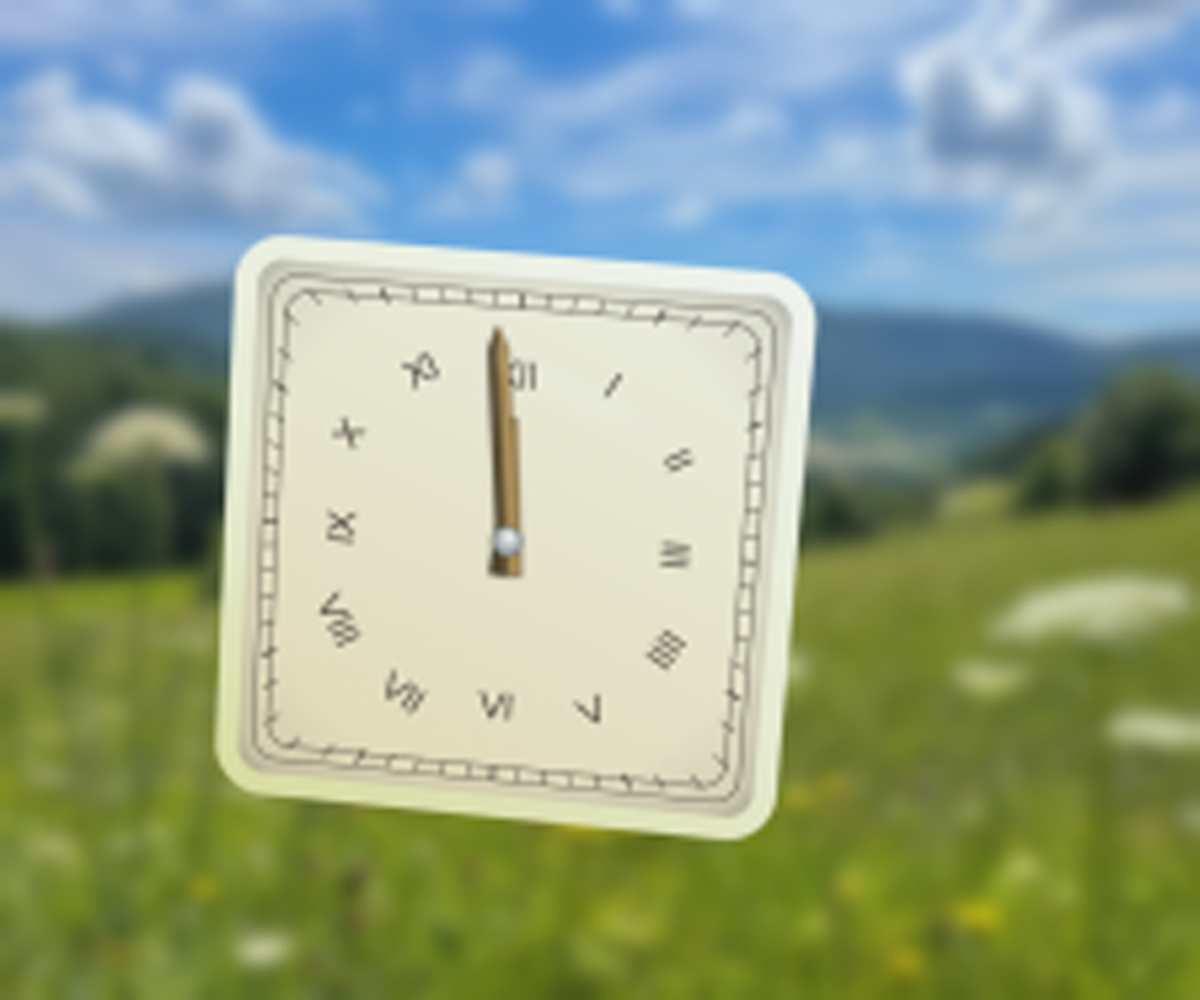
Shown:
11h59
